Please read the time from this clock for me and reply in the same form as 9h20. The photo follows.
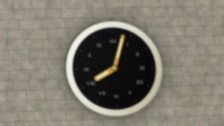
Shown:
8h03
